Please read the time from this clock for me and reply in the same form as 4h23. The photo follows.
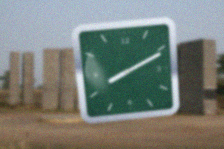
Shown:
8h11
